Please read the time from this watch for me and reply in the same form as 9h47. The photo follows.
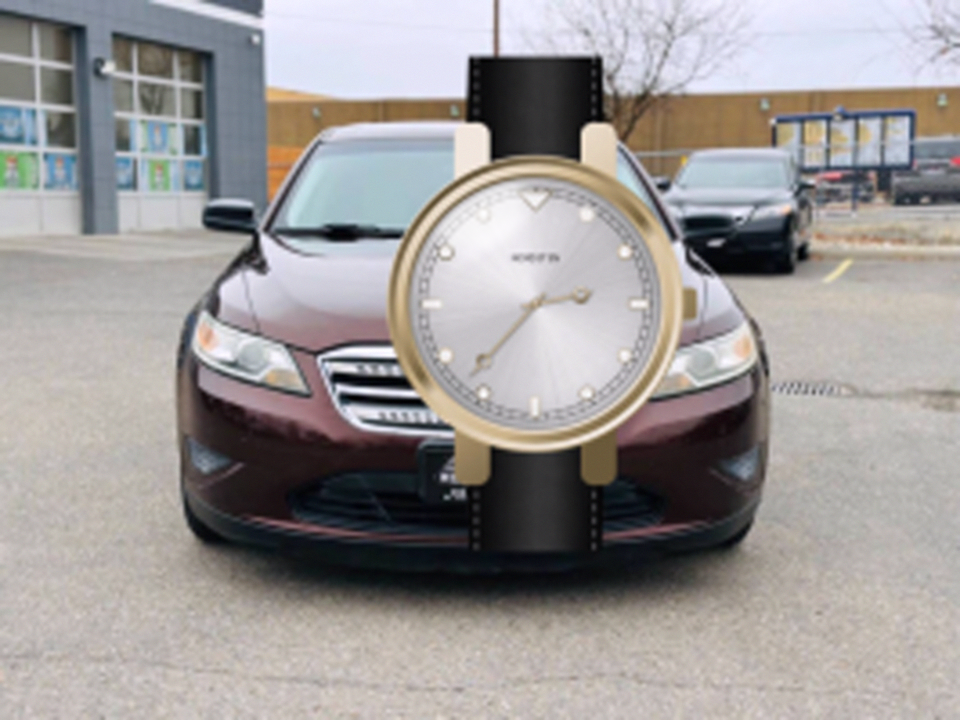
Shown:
2h37
